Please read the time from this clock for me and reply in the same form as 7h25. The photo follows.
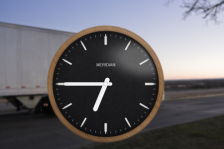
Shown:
6h45
